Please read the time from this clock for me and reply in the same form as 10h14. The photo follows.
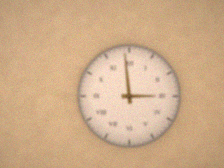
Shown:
2h59
